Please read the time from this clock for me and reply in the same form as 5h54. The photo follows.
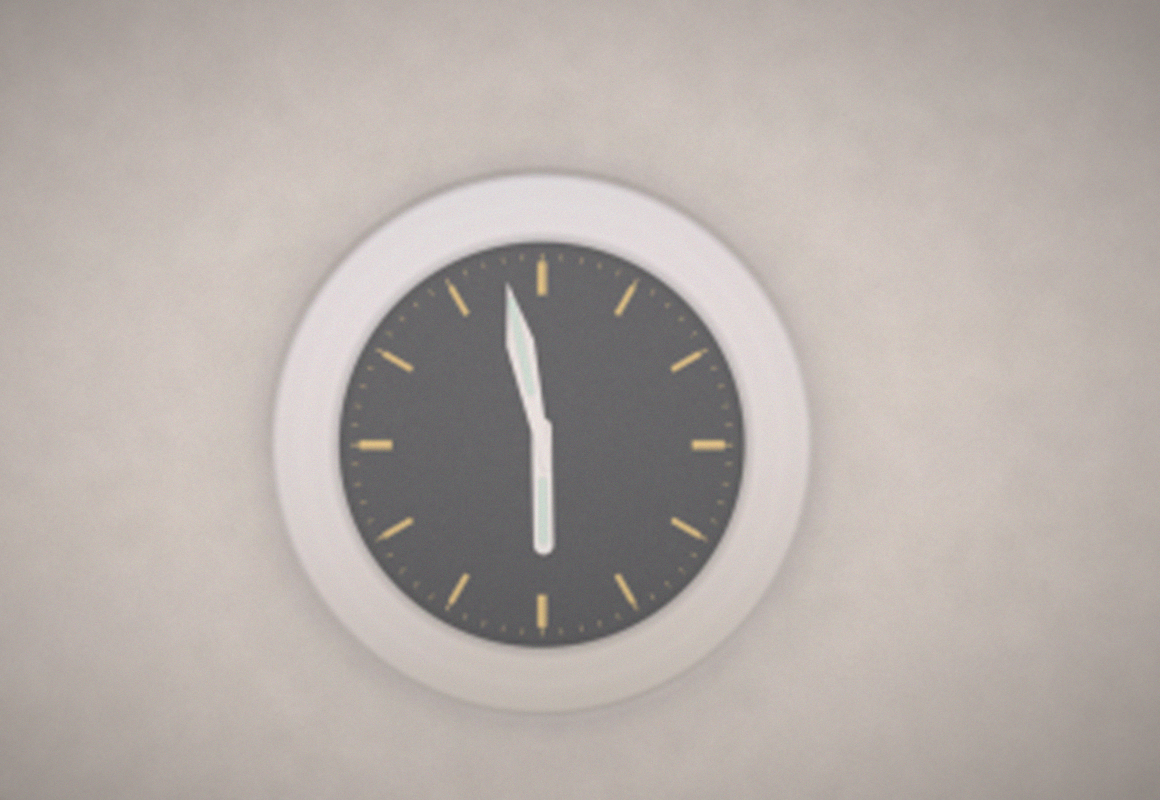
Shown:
5h58
